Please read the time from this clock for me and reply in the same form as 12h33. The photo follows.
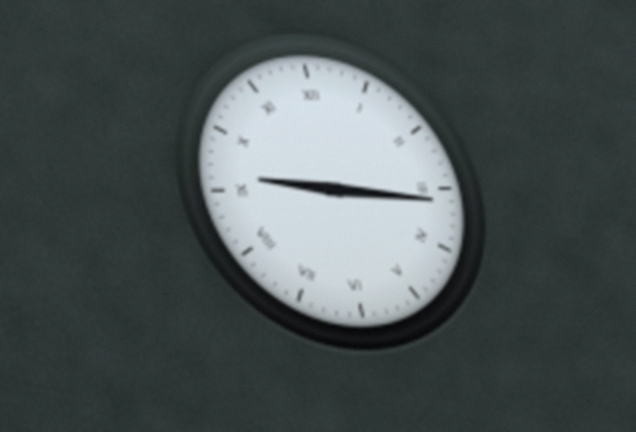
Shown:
9h16
